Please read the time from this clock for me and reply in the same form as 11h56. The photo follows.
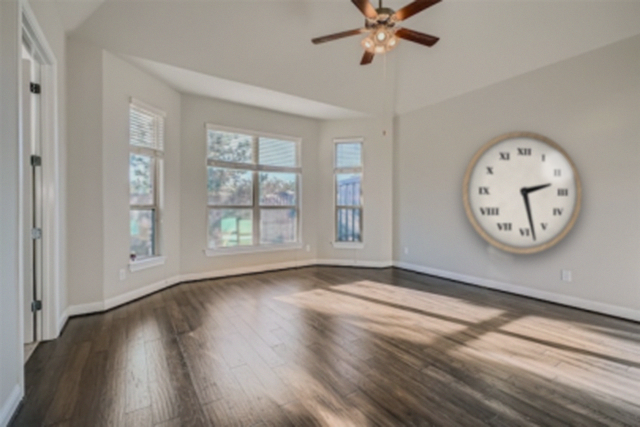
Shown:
2h28
